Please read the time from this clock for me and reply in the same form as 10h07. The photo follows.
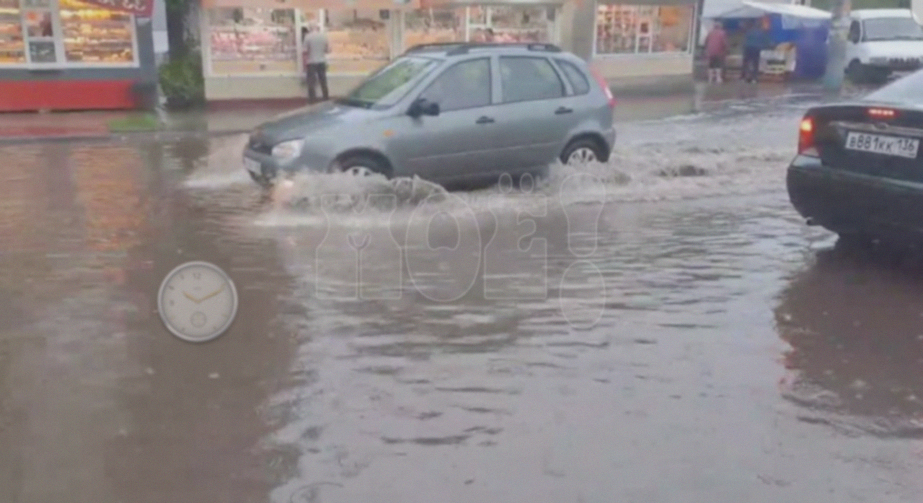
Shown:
10h11
